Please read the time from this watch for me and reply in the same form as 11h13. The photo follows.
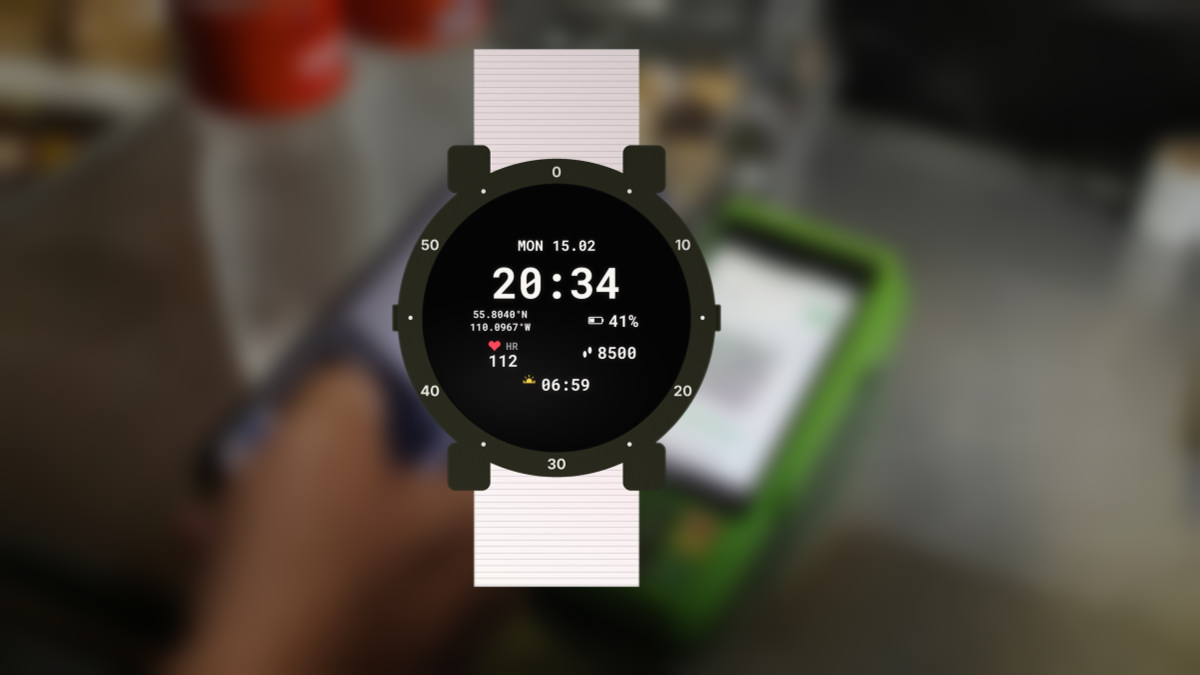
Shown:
20h34
